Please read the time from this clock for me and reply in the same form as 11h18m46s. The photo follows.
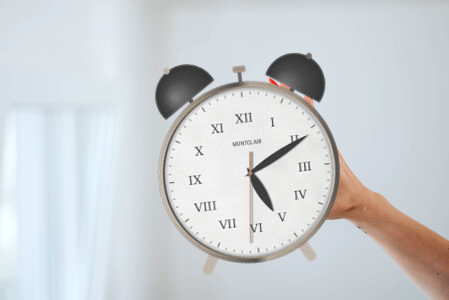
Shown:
5h10m31s
